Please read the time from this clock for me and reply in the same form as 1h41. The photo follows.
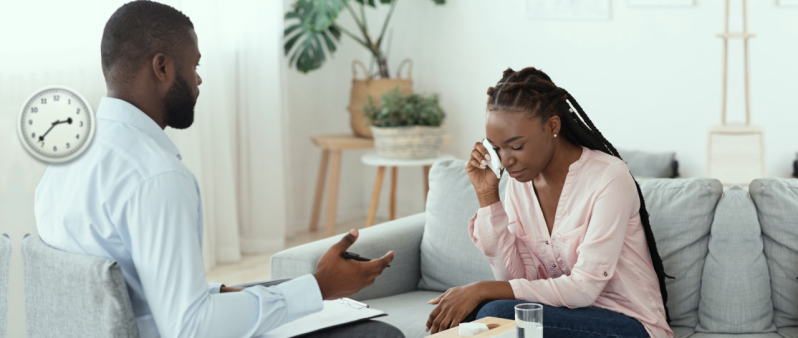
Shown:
2h37
